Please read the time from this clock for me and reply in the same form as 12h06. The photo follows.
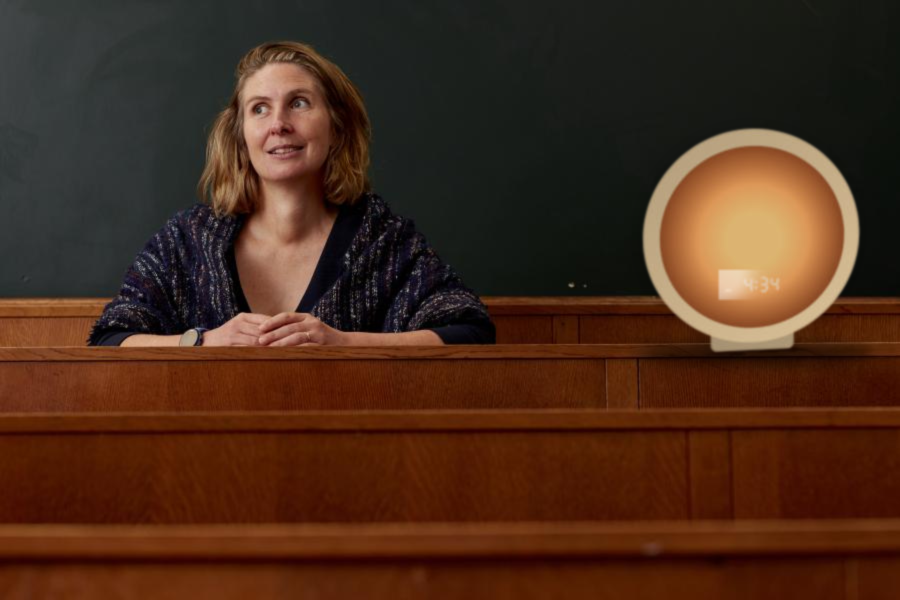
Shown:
4h34
